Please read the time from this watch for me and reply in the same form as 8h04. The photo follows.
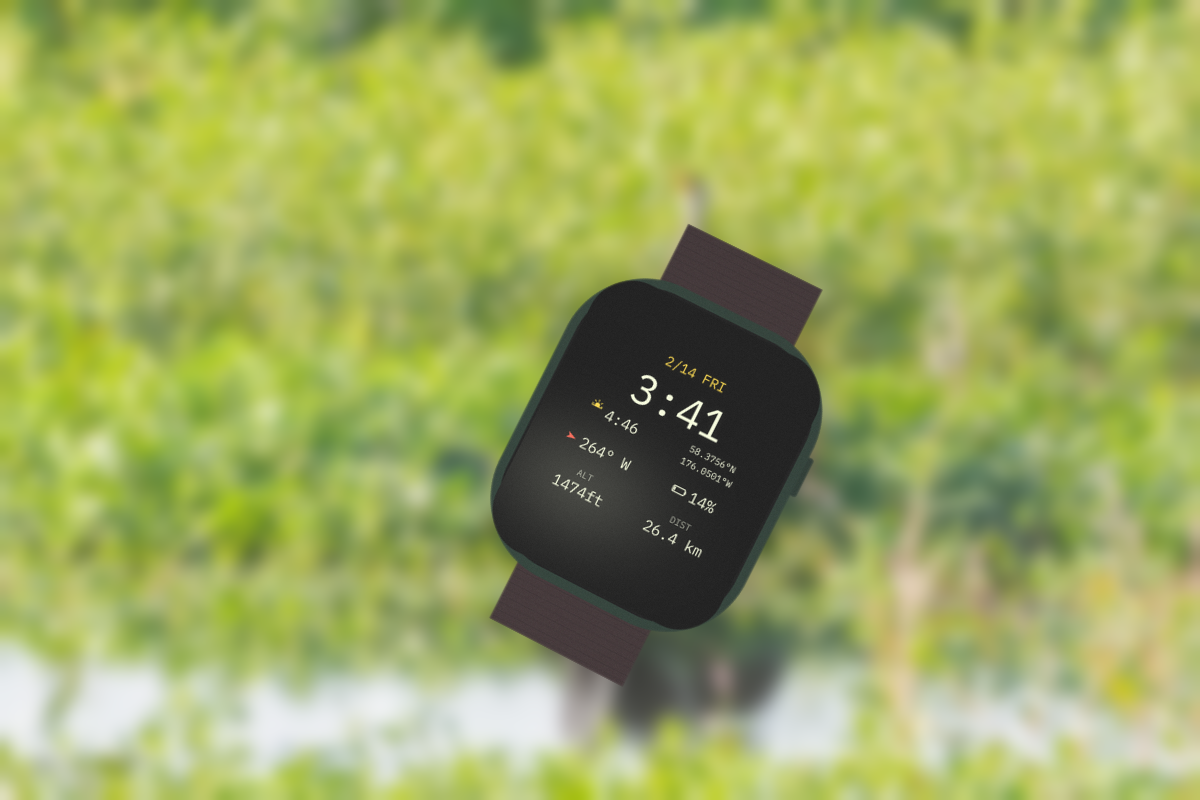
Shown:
3h41
